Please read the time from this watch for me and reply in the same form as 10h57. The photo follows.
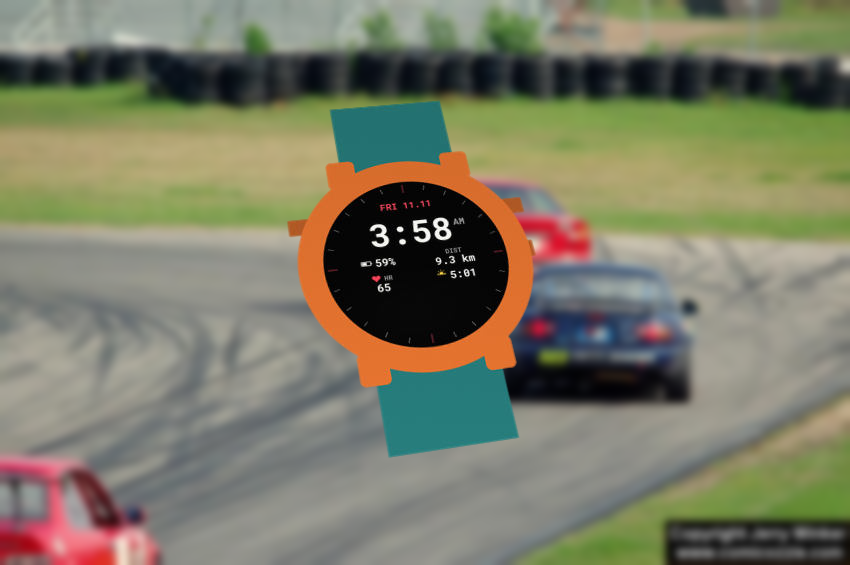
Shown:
3h58
